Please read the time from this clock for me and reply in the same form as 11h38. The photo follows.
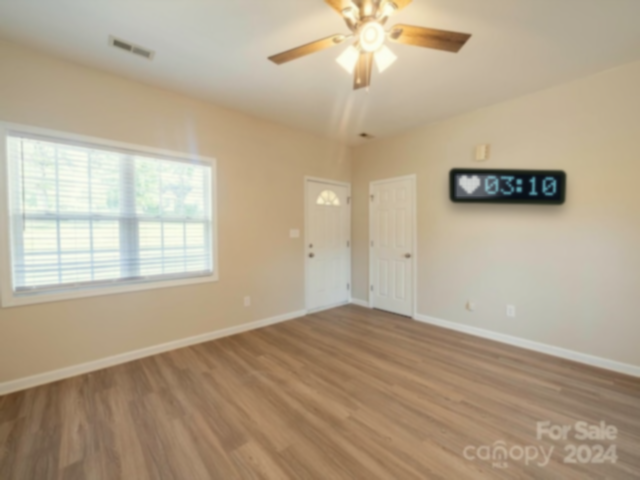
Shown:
3h10
